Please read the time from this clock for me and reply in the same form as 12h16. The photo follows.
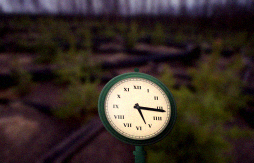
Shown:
5h16
